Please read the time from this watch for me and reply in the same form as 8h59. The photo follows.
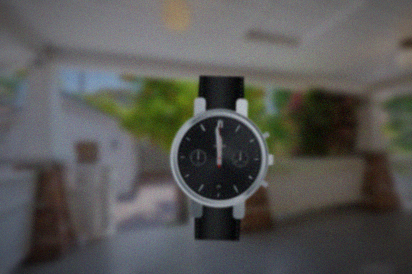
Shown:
11h59
